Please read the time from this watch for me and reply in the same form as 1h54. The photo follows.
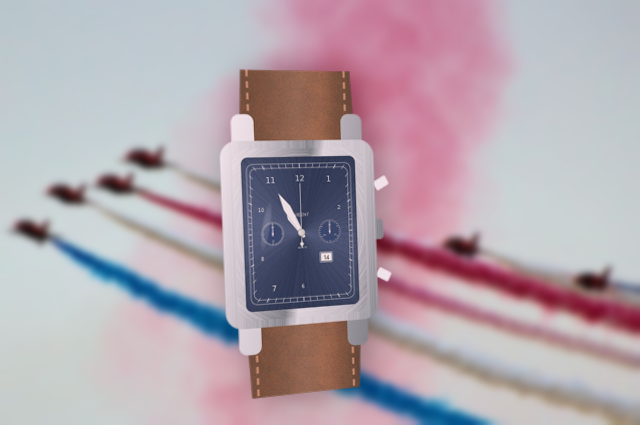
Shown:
10h55
